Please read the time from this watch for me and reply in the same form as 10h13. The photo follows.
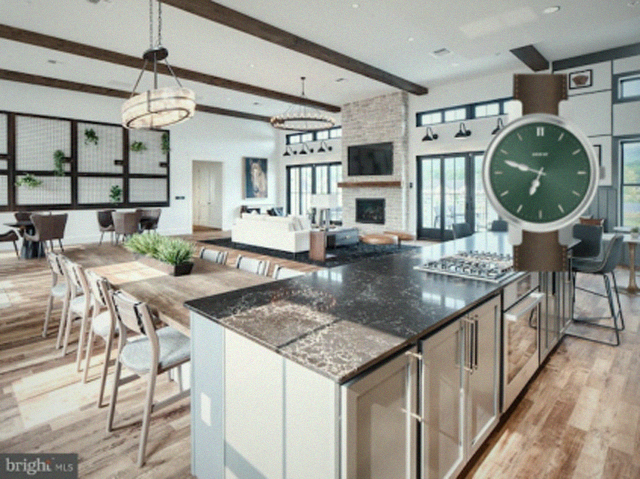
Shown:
6h48
